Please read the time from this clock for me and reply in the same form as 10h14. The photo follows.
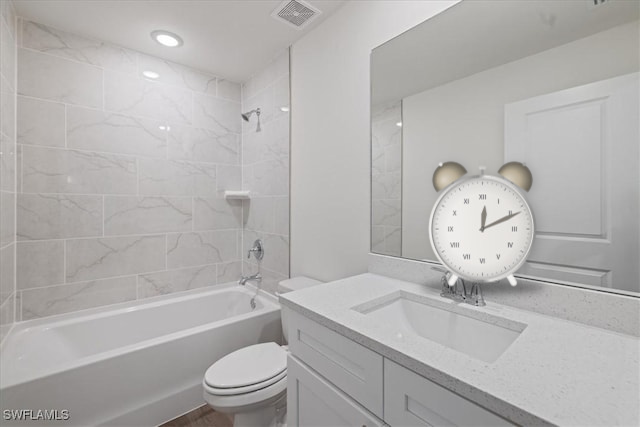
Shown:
12h11
